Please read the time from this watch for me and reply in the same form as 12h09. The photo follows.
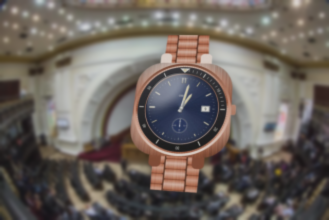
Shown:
1h02
